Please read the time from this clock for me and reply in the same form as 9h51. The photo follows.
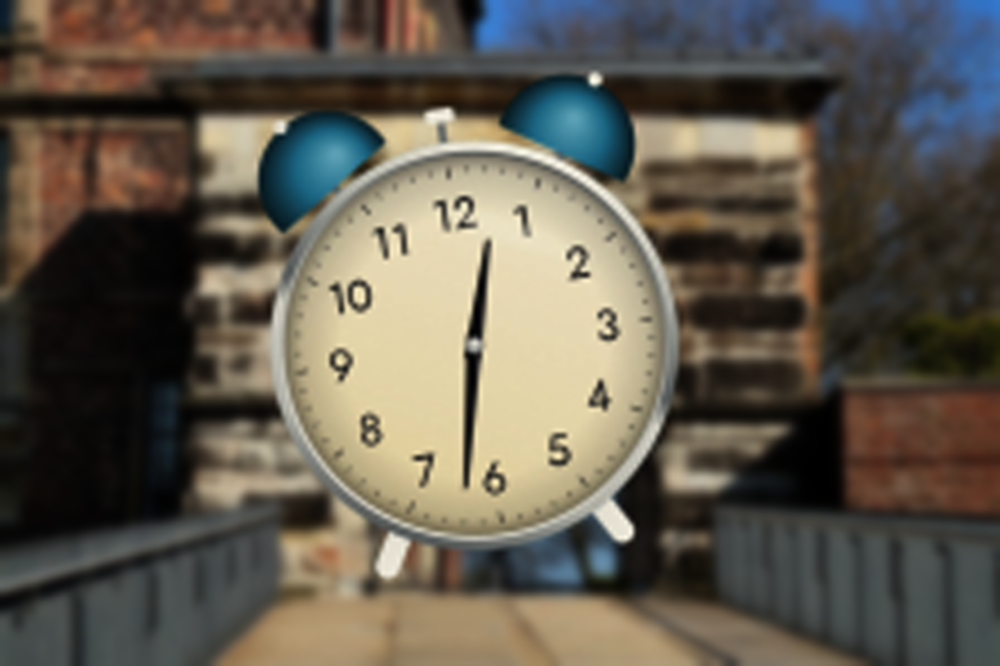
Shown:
12h32
